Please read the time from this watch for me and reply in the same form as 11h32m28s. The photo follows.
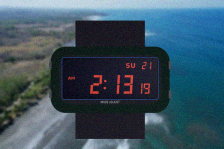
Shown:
2h13m19s
